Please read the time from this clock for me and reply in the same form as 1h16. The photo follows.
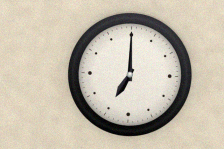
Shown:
7h00
